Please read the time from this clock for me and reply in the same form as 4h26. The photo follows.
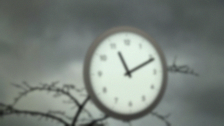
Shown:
11h11
